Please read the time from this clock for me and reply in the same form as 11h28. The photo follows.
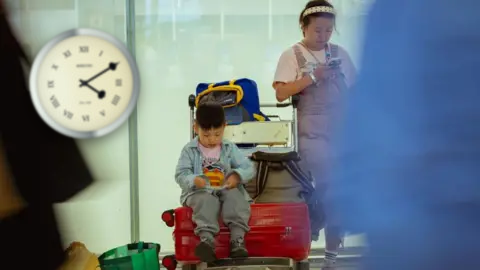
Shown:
4h10
